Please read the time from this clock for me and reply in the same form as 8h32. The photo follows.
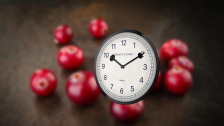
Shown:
10h10
